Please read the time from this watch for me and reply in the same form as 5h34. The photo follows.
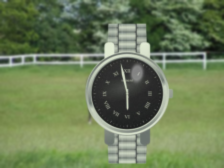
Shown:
5h58
